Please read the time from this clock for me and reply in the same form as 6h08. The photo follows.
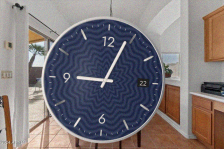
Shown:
9h04
